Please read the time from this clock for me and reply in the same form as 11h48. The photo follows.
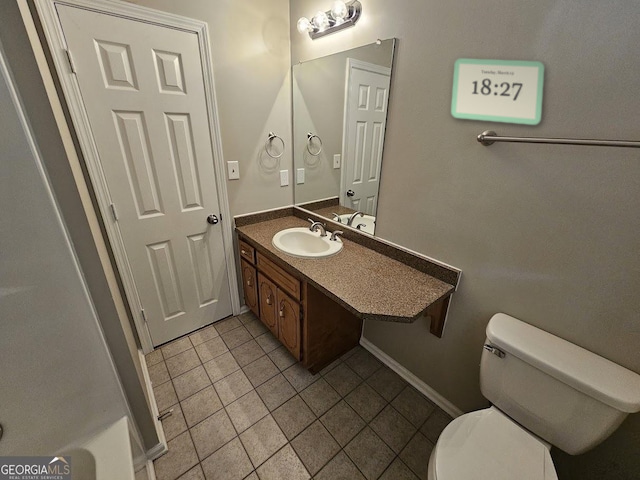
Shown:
18h27
